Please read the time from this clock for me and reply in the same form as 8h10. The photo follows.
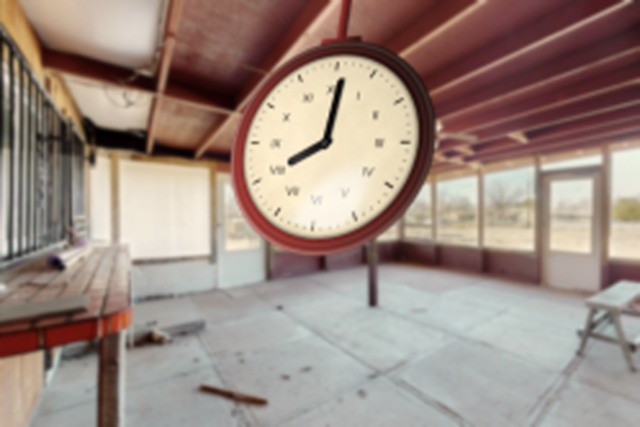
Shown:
8h01
